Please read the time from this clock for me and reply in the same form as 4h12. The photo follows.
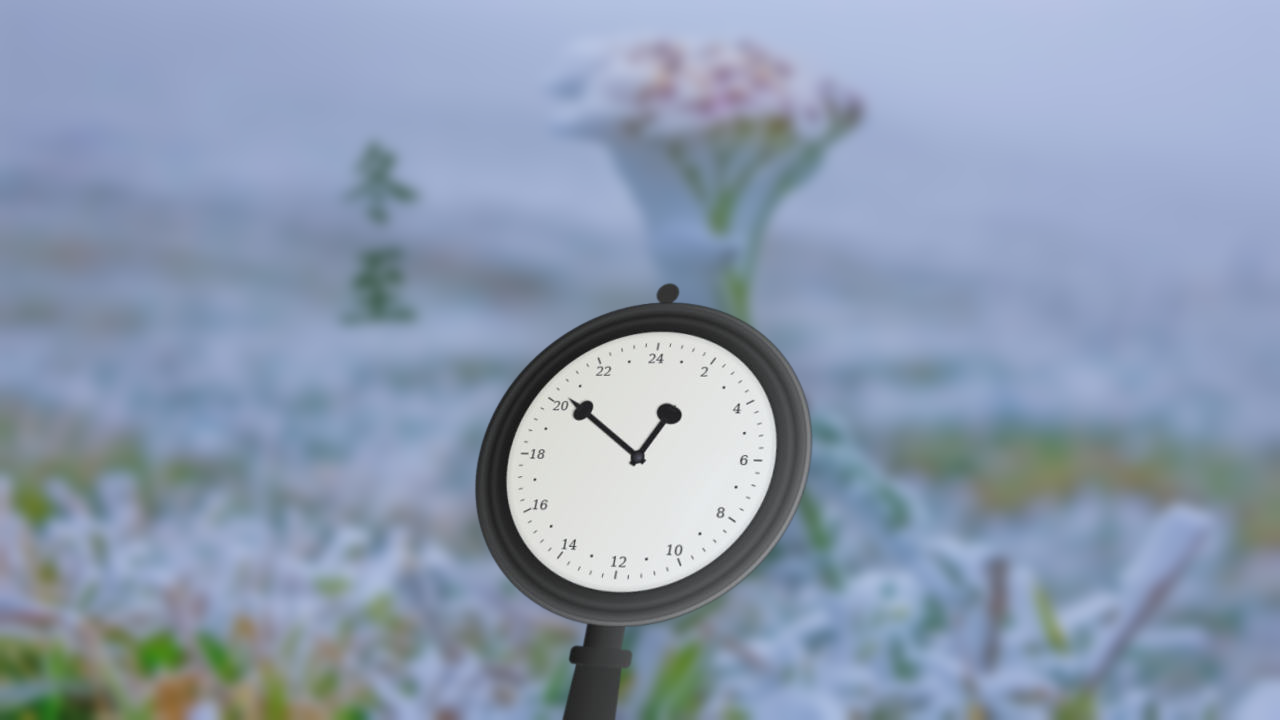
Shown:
1h51
